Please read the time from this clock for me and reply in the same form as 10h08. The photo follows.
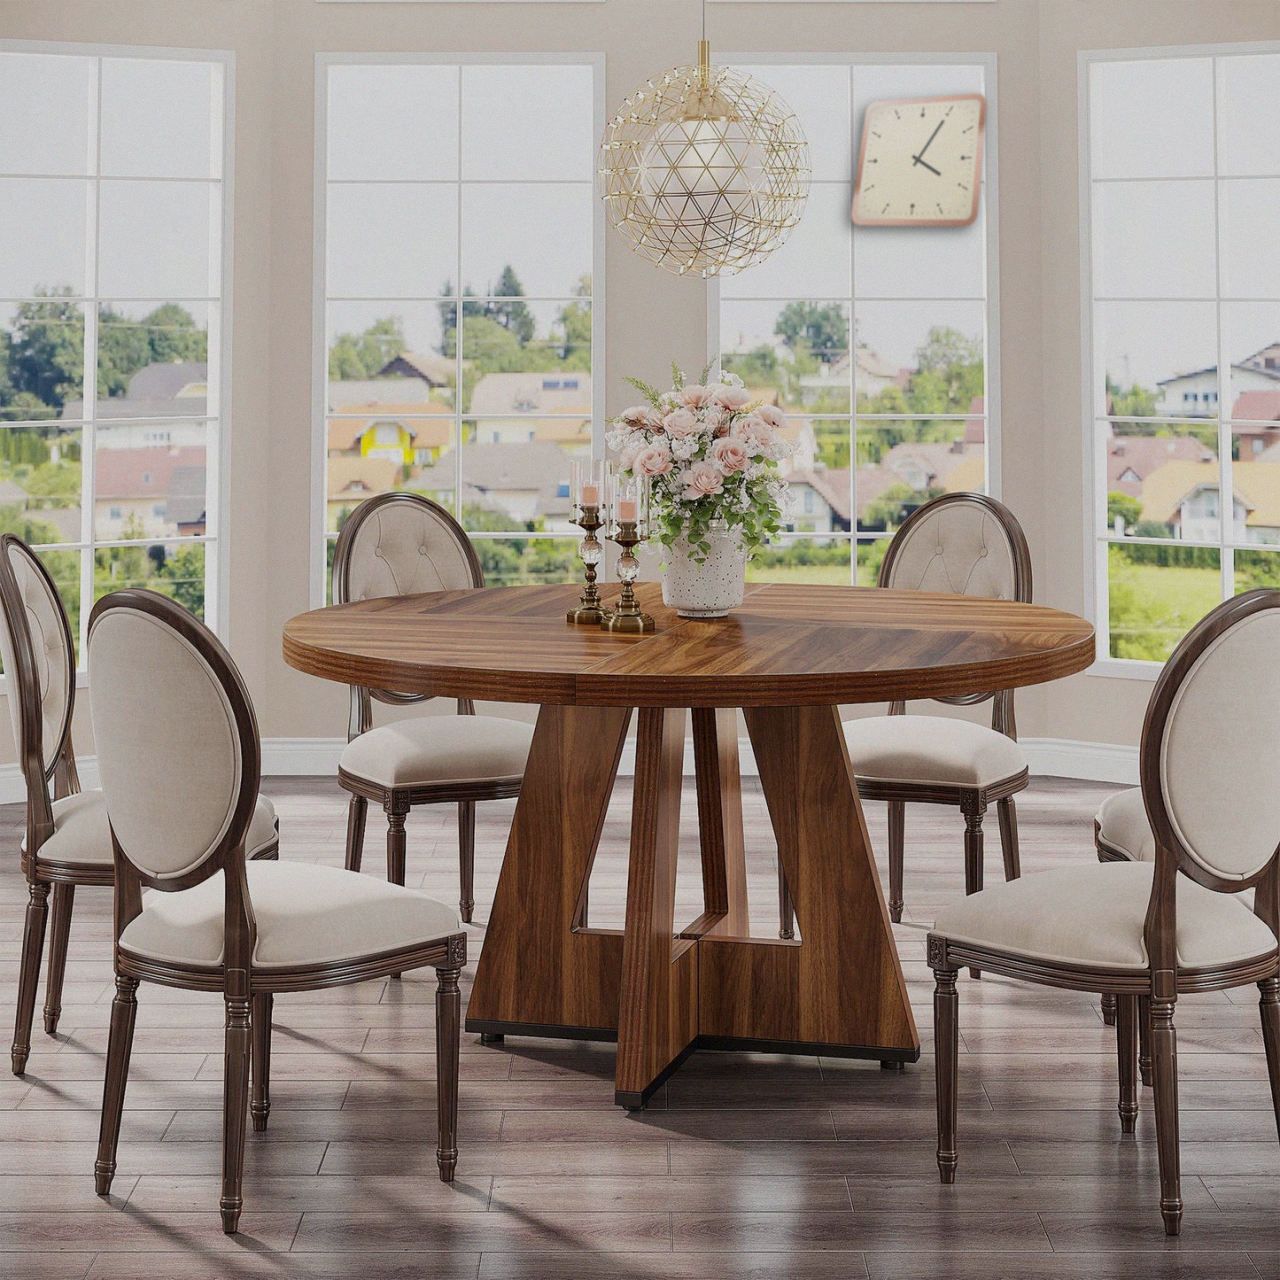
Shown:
4h05
